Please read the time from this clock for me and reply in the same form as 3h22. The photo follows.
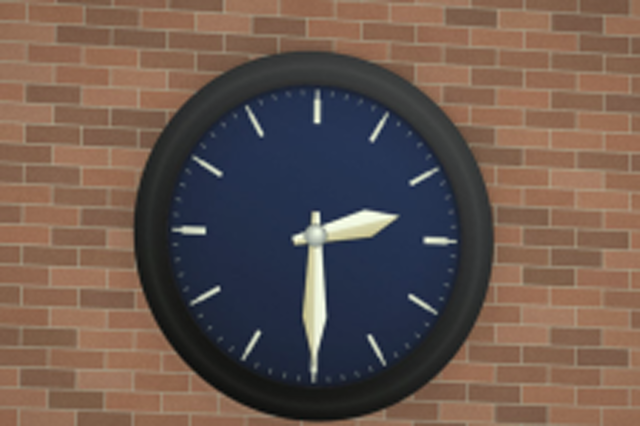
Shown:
2h30
